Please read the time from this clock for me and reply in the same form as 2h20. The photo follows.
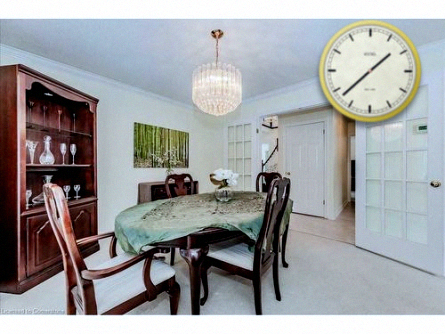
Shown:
1h38
